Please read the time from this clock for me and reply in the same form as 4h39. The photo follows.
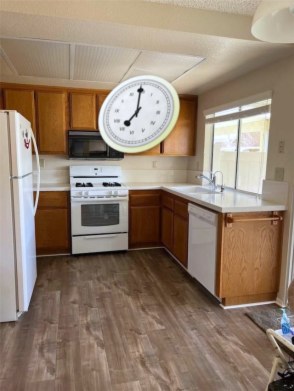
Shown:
6h59
